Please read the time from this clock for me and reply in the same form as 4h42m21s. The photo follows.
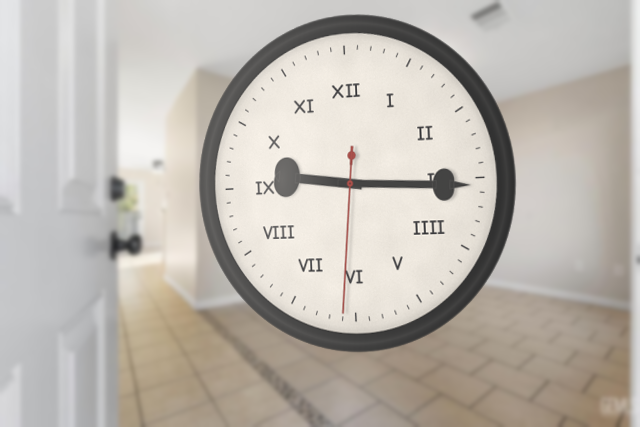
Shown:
9h15m31s
